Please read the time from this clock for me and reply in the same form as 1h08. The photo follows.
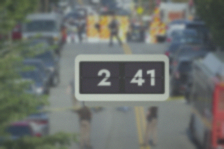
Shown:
2h41
